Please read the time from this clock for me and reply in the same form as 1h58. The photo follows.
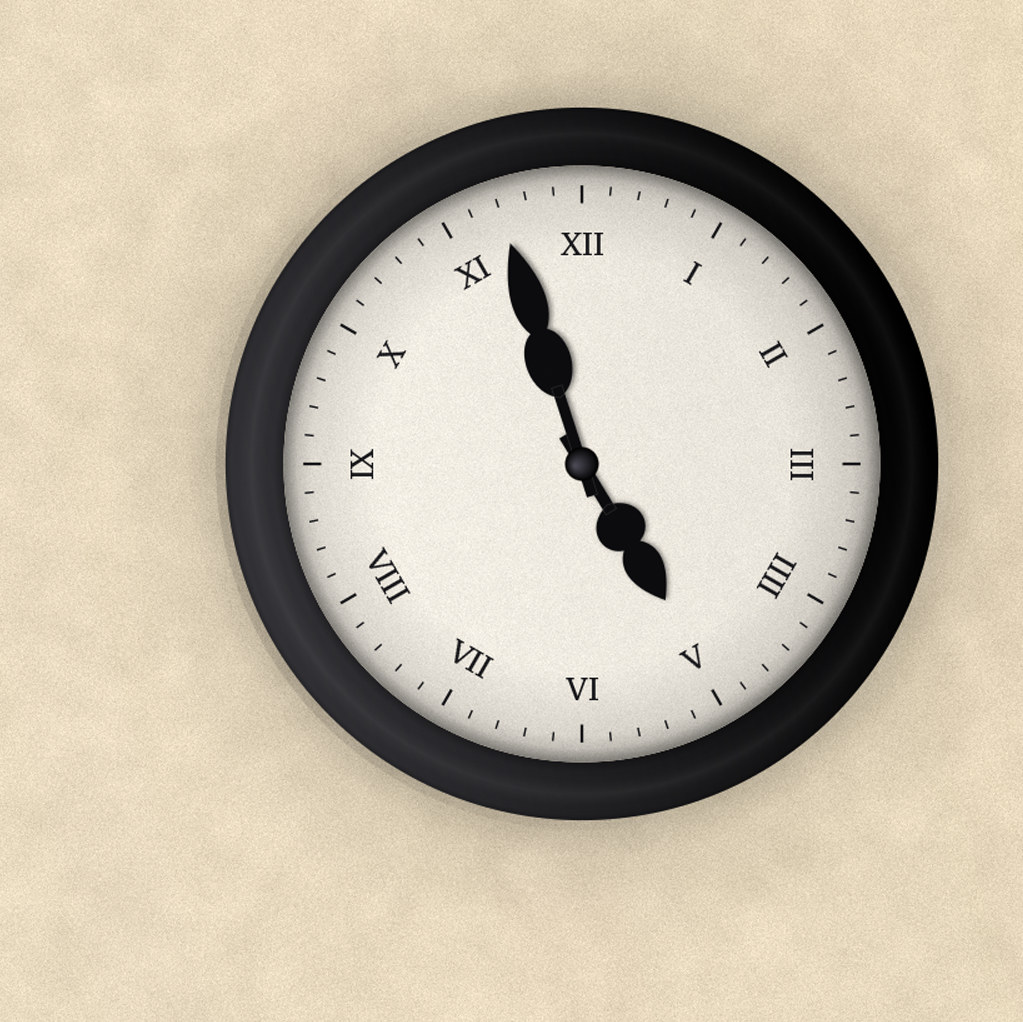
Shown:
4h57
